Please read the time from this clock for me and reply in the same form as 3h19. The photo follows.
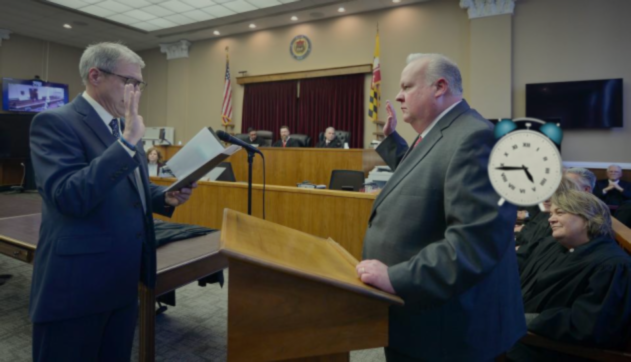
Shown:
4h44
